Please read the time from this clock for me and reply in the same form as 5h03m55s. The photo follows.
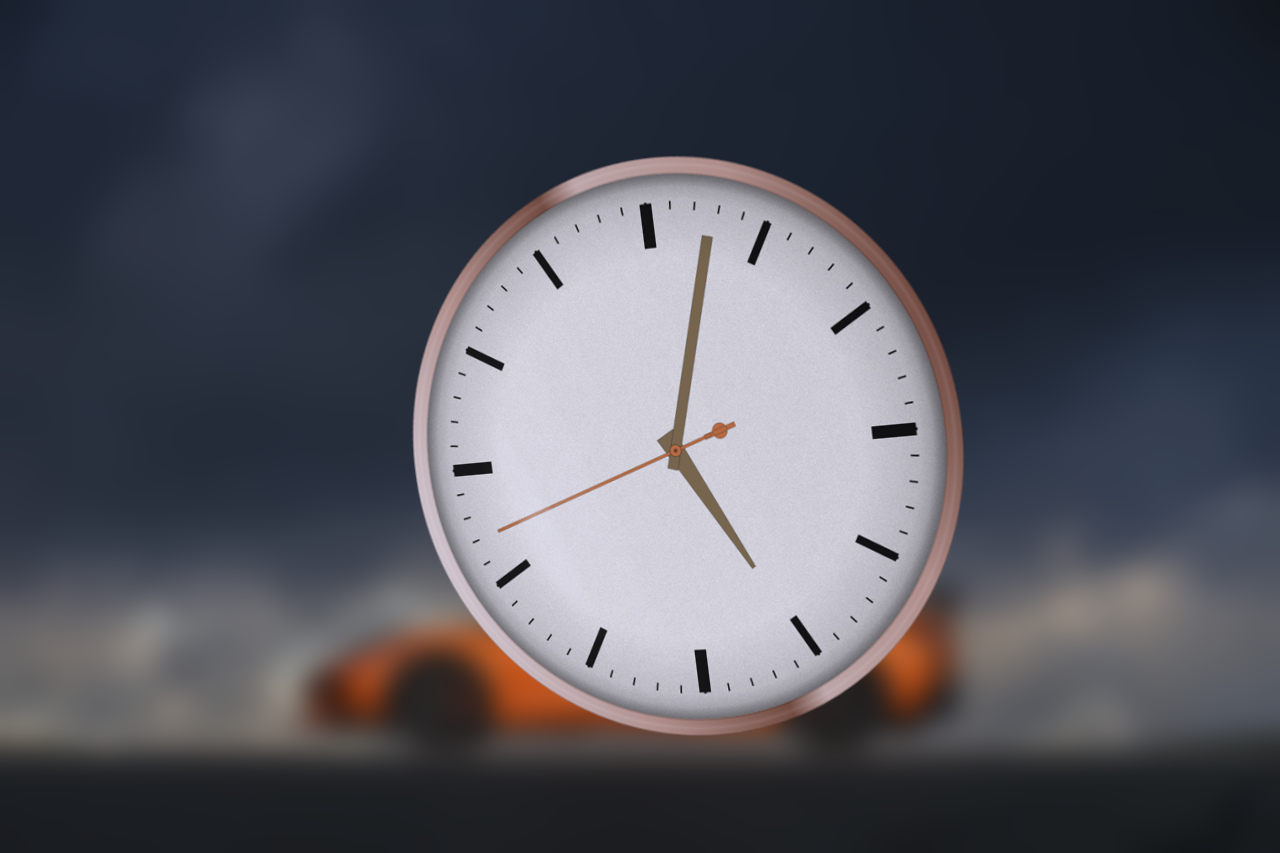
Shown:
5h02m42s
